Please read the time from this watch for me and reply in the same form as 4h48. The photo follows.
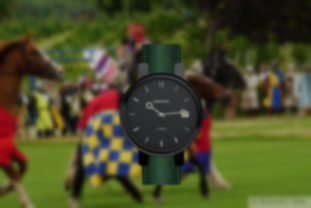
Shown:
10h14
